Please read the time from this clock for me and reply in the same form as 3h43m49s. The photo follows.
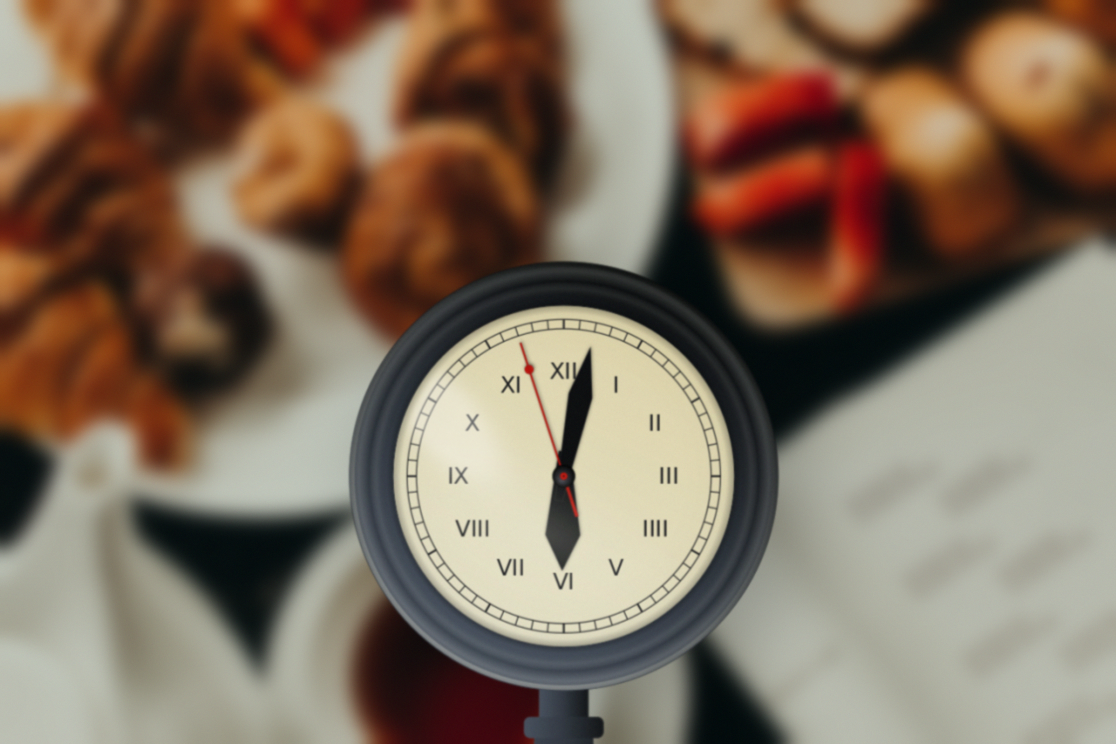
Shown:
6h01m57s
